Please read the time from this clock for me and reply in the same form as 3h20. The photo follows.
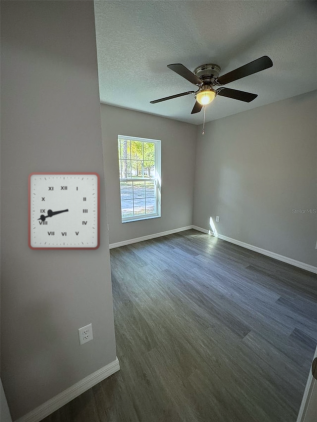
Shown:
8h42
